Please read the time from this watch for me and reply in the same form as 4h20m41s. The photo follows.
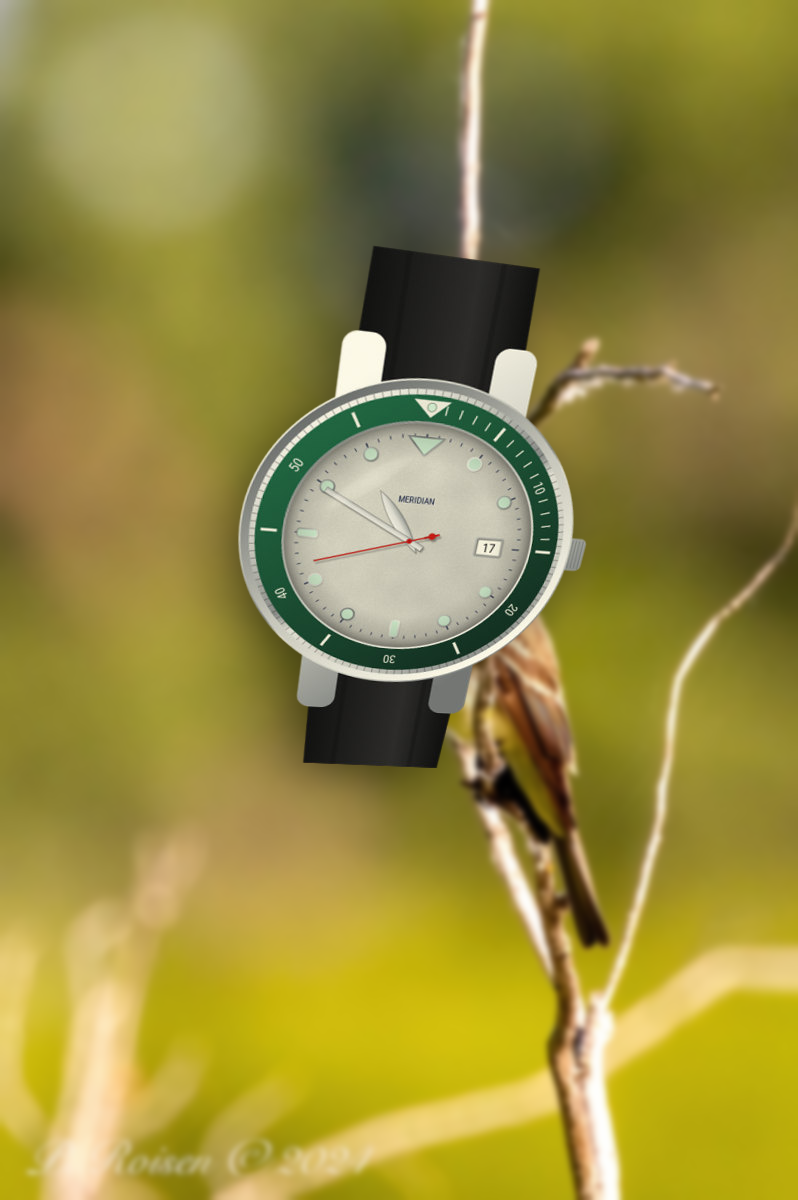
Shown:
10h49m42s
